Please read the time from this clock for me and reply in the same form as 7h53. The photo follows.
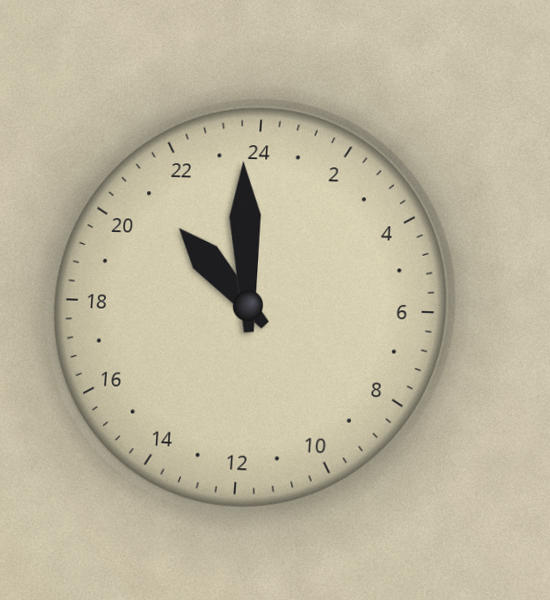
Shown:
20h59
